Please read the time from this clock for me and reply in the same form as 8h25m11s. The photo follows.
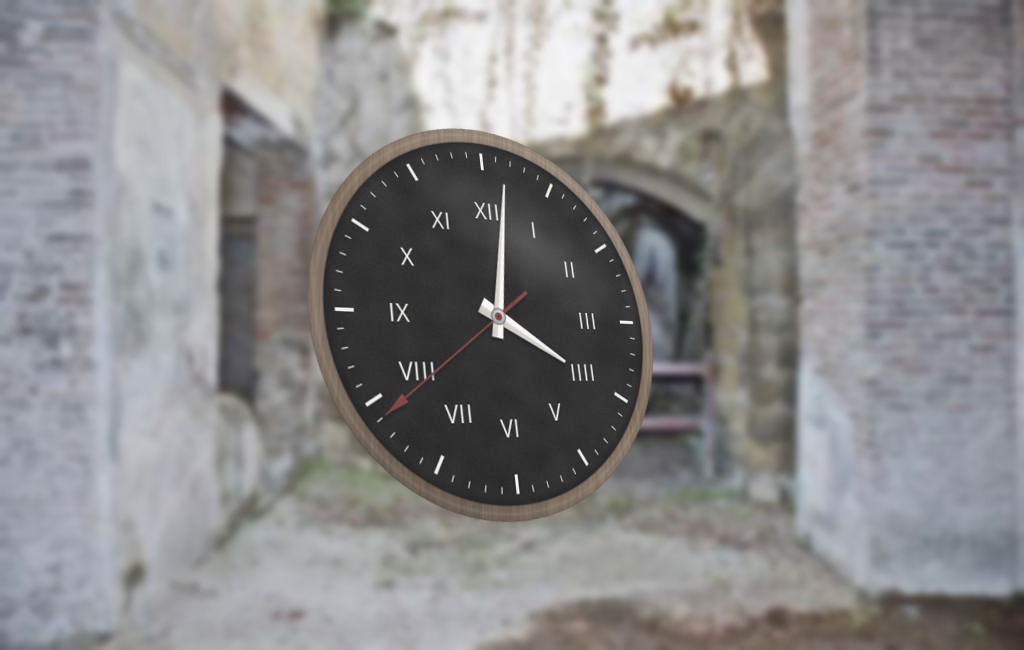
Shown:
4h01m39s
